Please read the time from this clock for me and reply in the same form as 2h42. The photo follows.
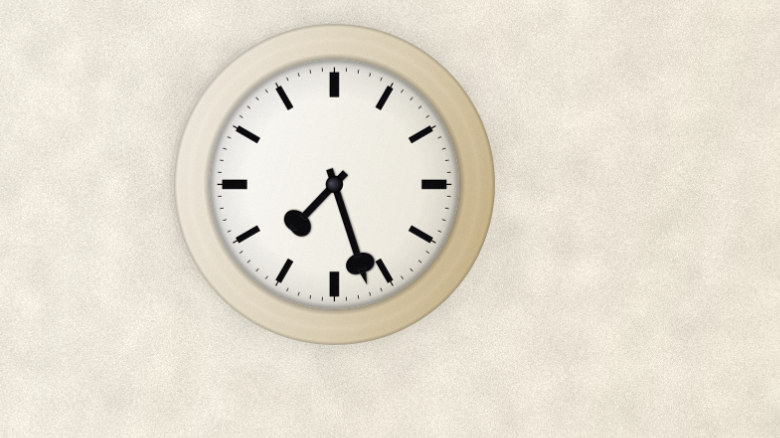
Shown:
7h27
